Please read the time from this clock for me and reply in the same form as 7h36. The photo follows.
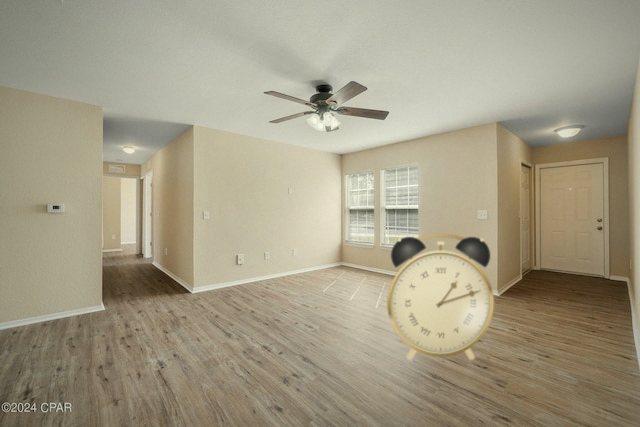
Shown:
1h12
